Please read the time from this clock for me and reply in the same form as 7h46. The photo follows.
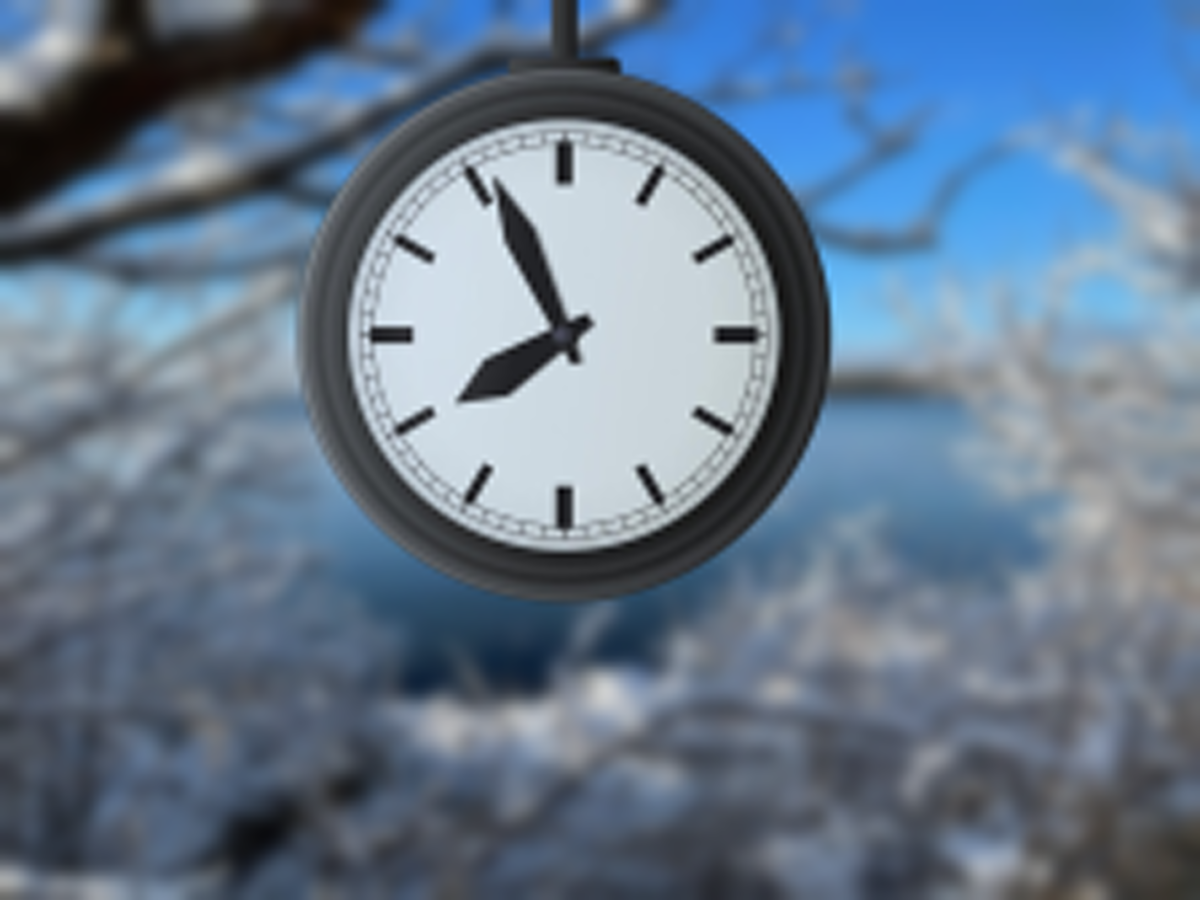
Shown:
7h56
